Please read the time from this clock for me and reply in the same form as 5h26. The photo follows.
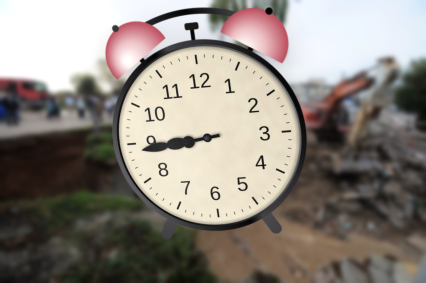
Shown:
8h44
